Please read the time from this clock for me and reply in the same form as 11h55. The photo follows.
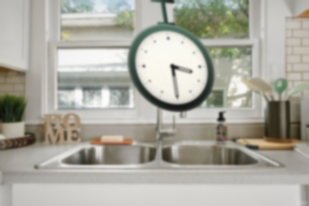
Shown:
3h30
